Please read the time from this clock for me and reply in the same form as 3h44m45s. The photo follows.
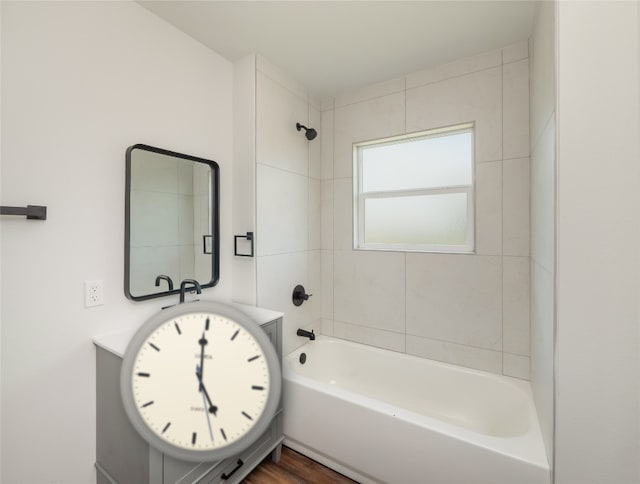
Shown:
4h59m27s
